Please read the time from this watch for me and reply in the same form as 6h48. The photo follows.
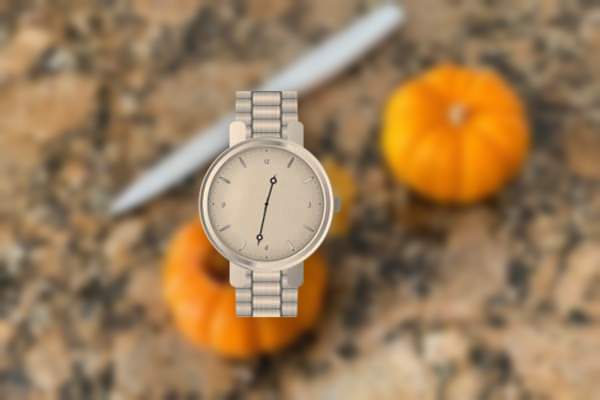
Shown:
12h32
